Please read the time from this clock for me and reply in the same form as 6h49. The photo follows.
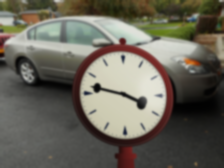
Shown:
3h47
